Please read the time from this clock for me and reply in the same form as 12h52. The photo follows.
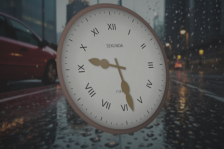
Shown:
9h28
